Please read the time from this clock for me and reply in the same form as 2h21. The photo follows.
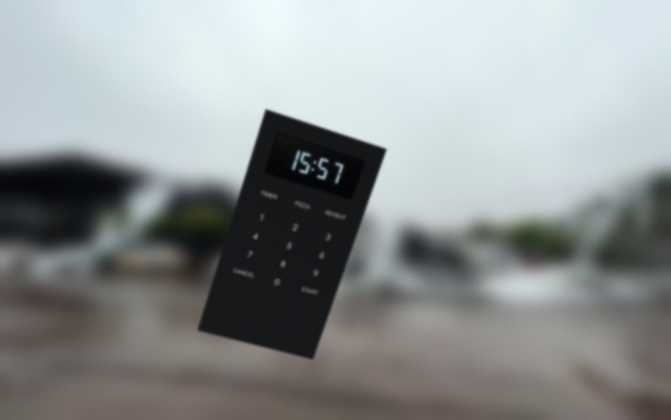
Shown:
15h57
